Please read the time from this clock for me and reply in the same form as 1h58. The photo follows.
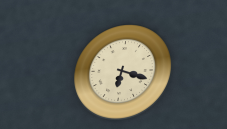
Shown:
6h18
